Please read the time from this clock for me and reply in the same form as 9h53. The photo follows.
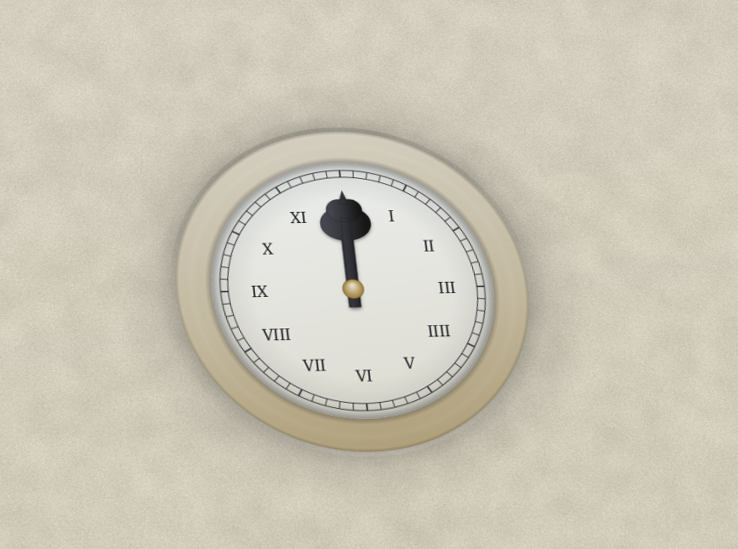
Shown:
12h00
